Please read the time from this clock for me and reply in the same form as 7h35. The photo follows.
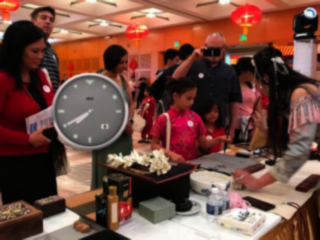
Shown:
7h40
